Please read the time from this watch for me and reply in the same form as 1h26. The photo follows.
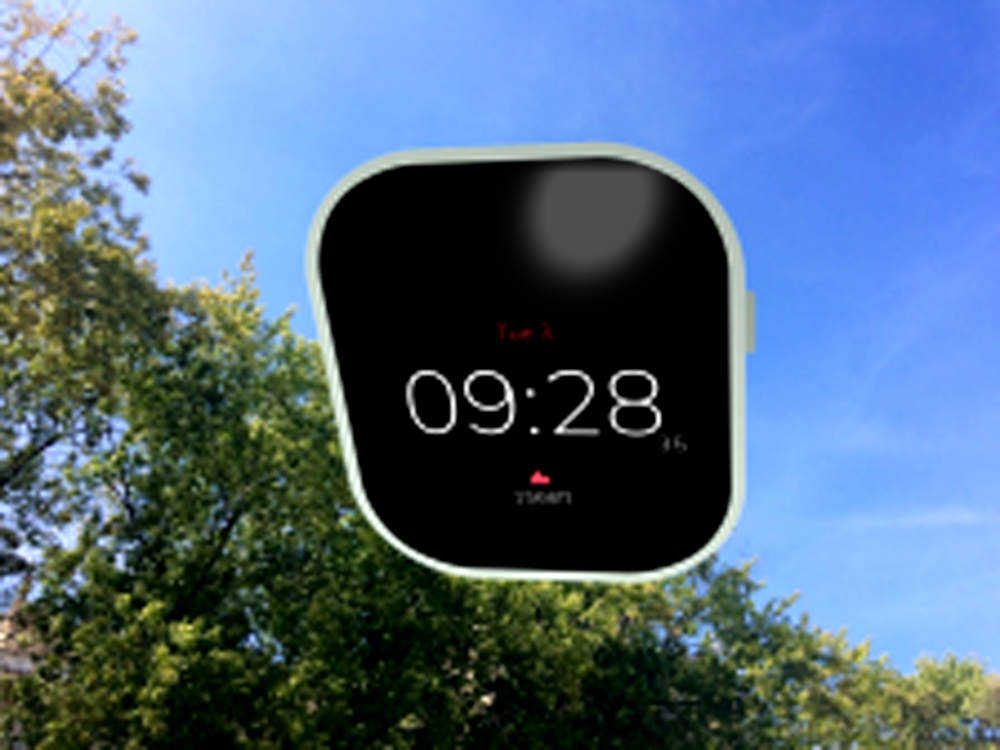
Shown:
9h28
